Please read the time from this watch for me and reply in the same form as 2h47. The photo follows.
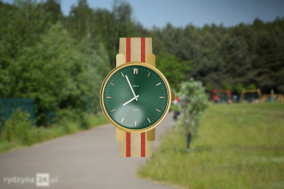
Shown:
7h56
